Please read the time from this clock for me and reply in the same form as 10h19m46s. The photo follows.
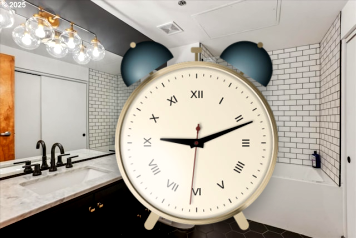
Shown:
9h11m31s
